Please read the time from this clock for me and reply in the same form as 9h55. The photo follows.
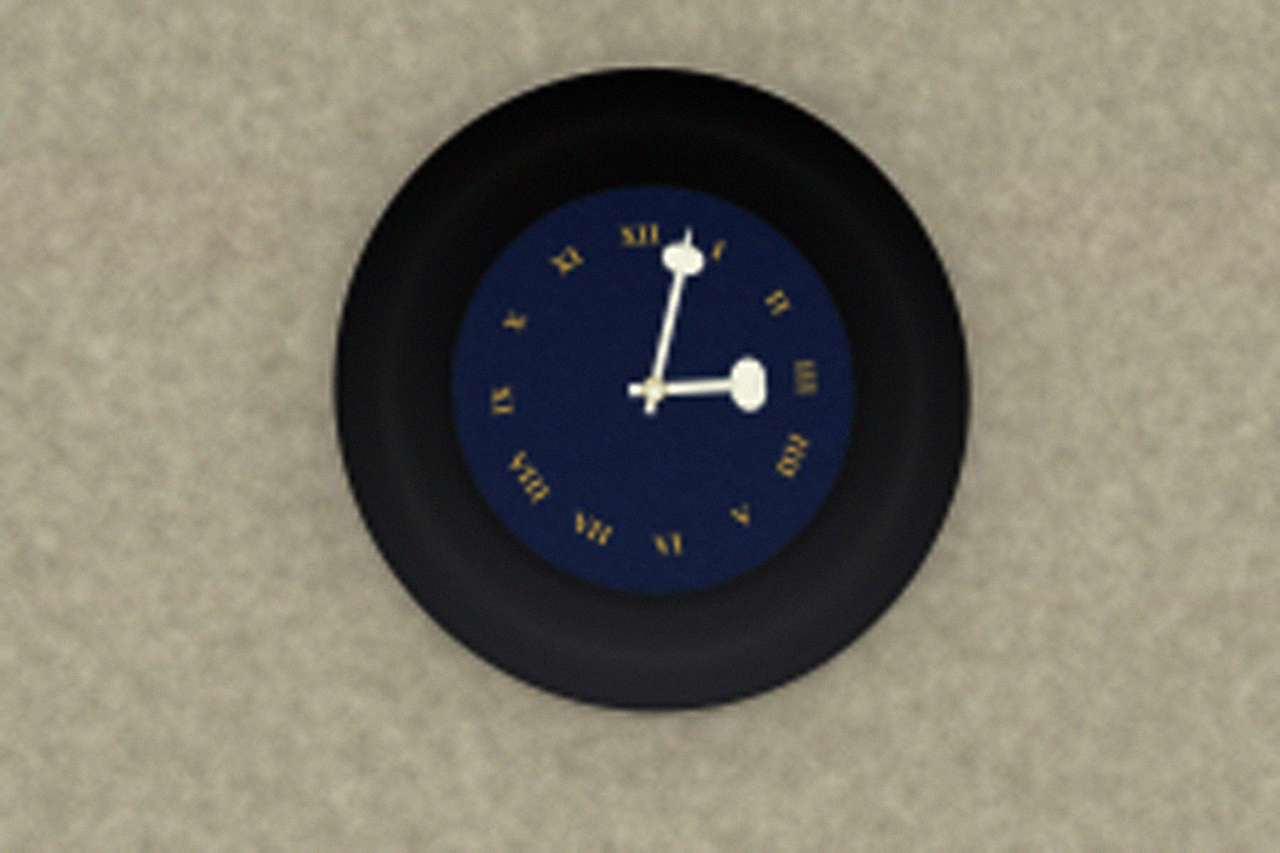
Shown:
3h03
